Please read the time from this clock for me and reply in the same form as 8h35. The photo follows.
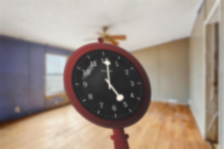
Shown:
5h01
